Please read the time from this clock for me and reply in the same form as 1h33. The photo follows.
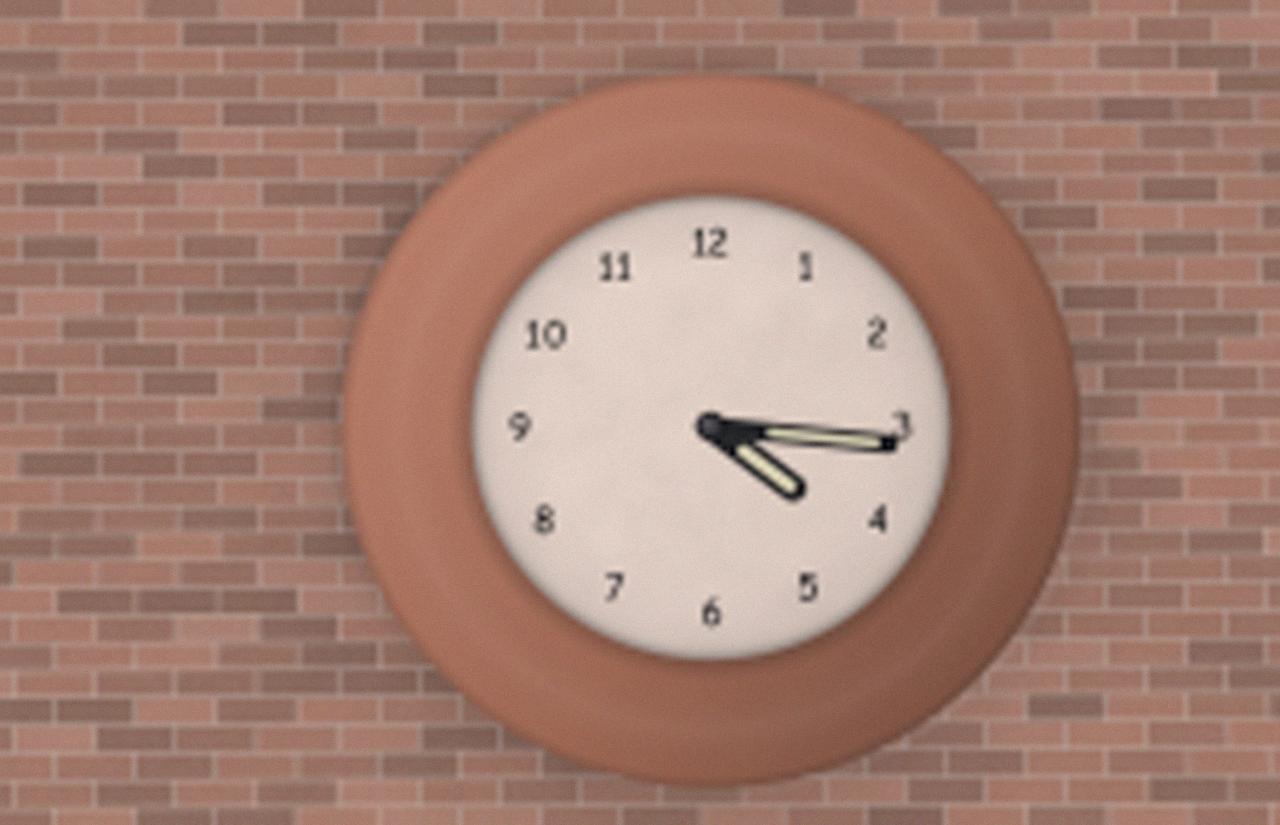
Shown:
4h16
